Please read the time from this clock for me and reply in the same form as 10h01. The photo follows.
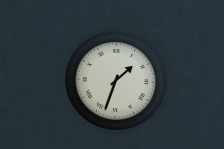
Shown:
1h33
